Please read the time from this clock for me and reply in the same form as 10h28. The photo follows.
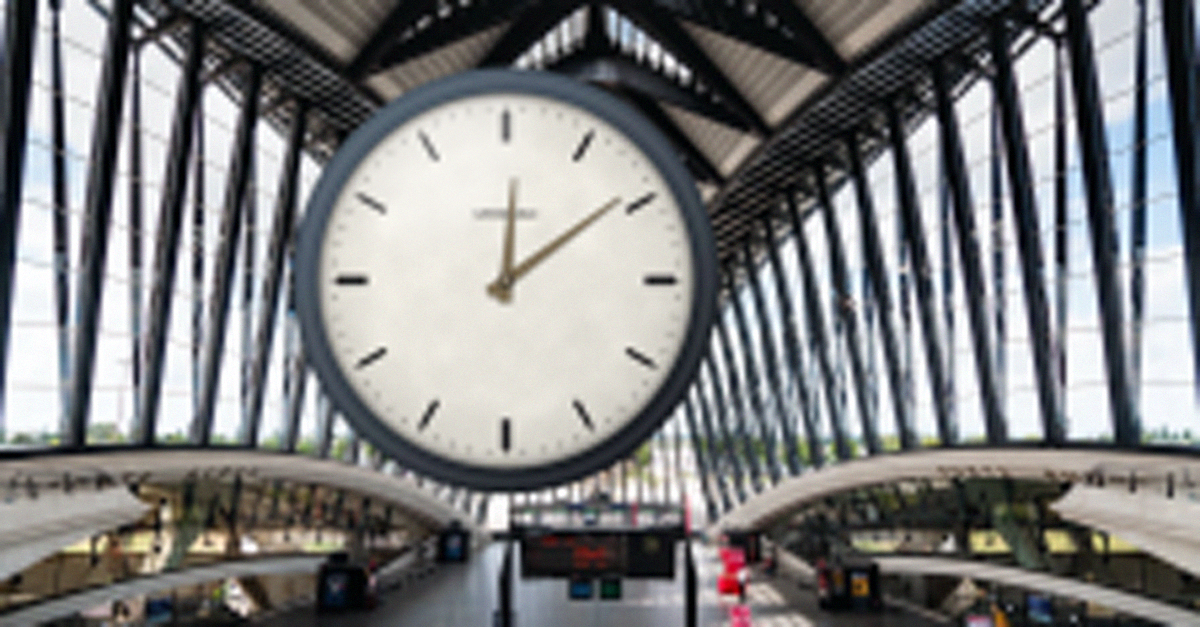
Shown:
12h09
